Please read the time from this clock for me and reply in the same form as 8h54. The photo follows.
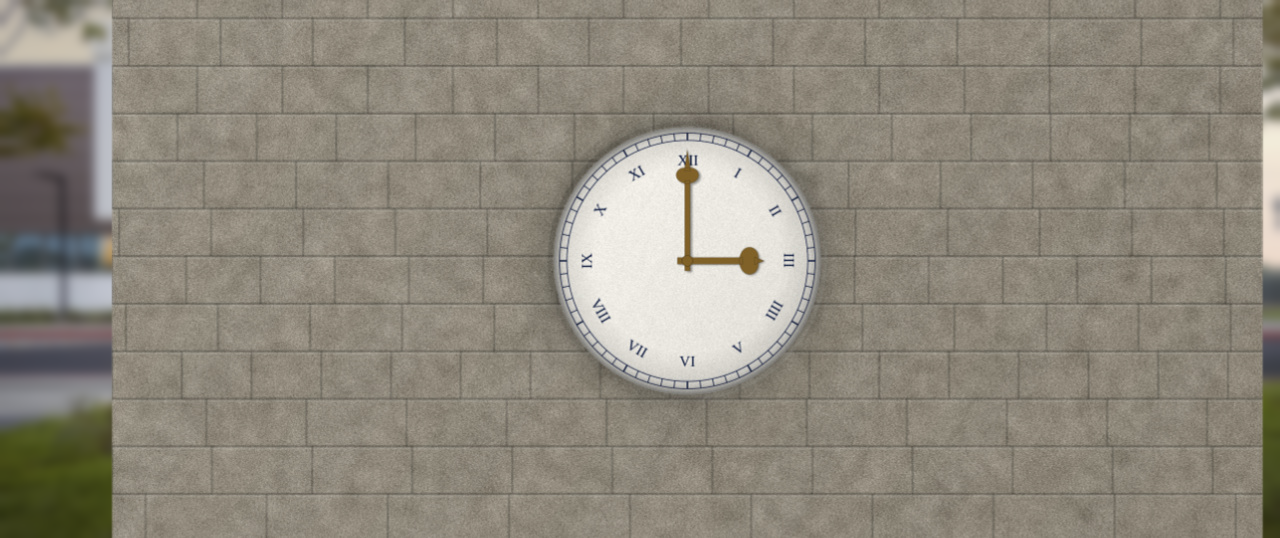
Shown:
3h00
